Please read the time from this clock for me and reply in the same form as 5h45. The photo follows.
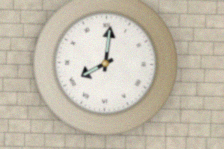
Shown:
8h01
